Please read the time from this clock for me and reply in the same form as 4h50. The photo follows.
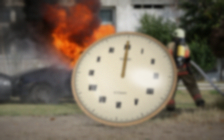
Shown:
12h00
